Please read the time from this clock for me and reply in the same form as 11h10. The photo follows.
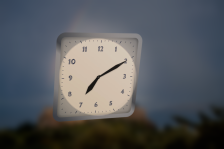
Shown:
7h10
